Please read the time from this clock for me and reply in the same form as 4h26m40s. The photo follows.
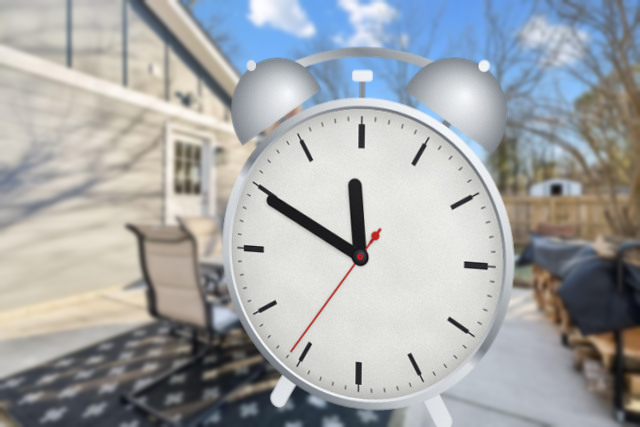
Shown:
11h49m36s
